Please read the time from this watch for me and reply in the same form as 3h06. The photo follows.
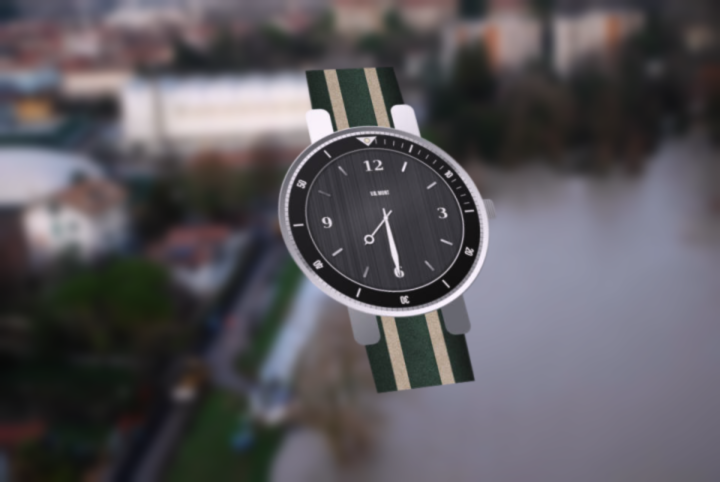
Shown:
7h30
